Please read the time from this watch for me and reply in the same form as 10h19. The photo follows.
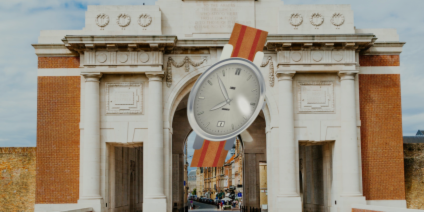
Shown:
7h53
